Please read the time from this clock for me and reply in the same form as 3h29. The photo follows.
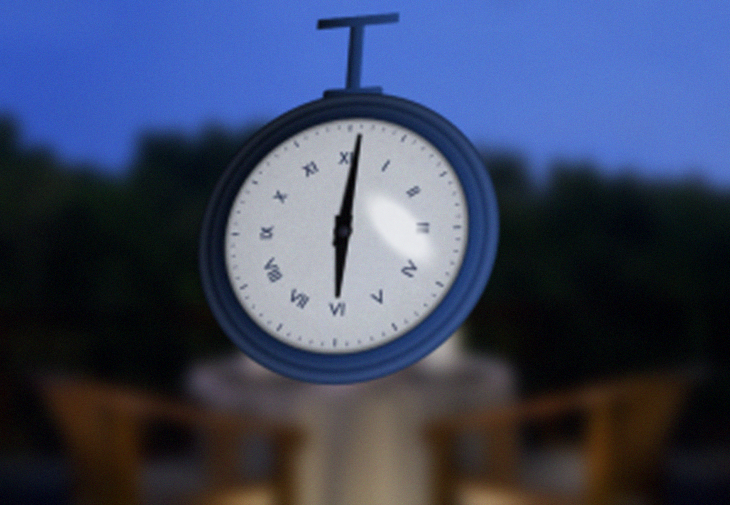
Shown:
6h01
